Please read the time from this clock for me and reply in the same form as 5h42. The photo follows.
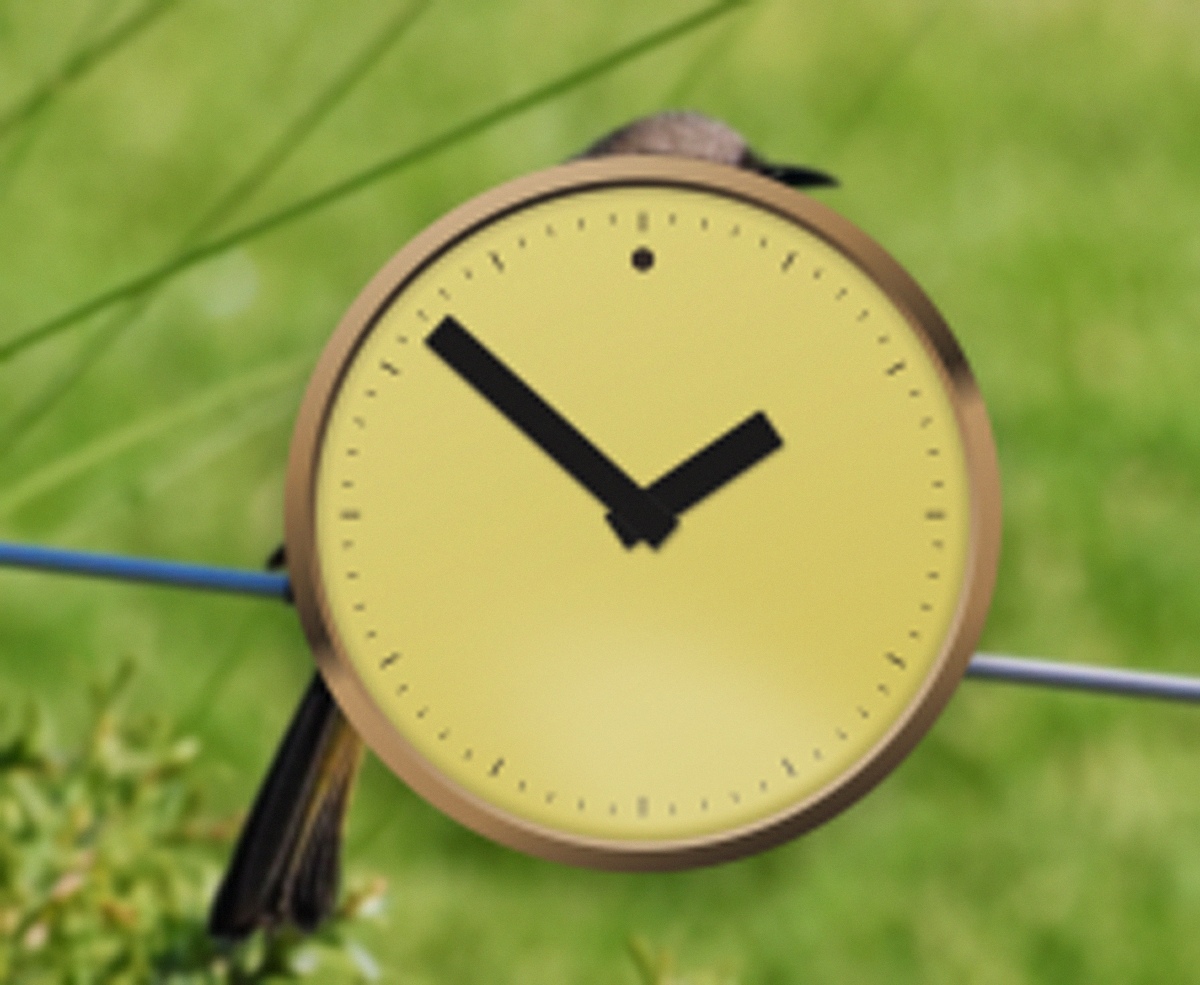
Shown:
1h52
